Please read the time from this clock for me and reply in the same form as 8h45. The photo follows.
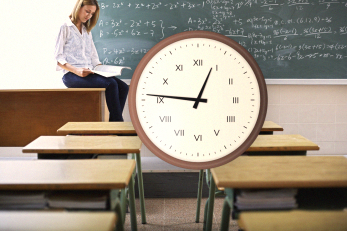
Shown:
12h46
